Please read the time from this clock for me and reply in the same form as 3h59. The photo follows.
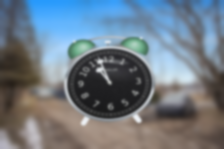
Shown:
10h57
